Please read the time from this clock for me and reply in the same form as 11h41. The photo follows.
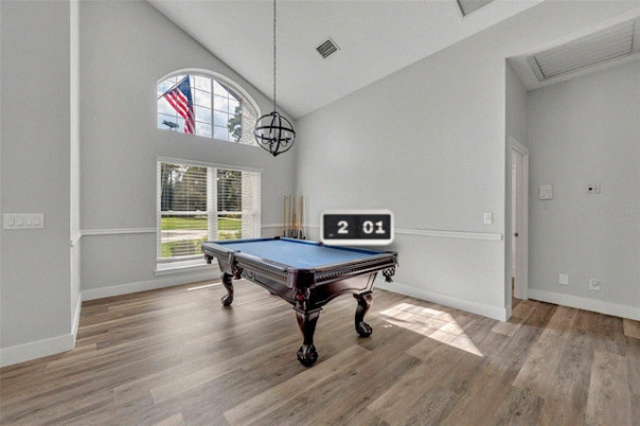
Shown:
2h01
